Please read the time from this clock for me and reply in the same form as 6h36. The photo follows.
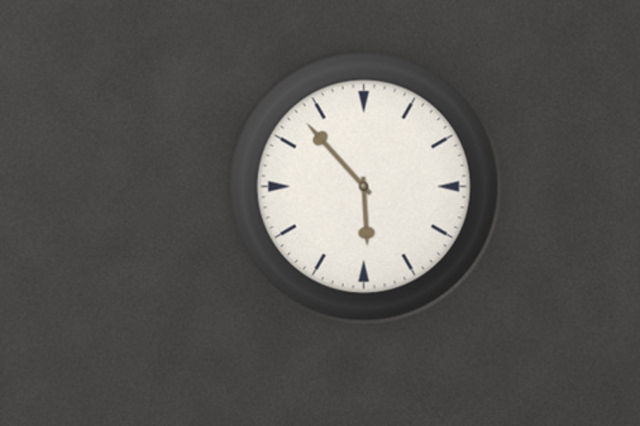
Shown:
5h53
